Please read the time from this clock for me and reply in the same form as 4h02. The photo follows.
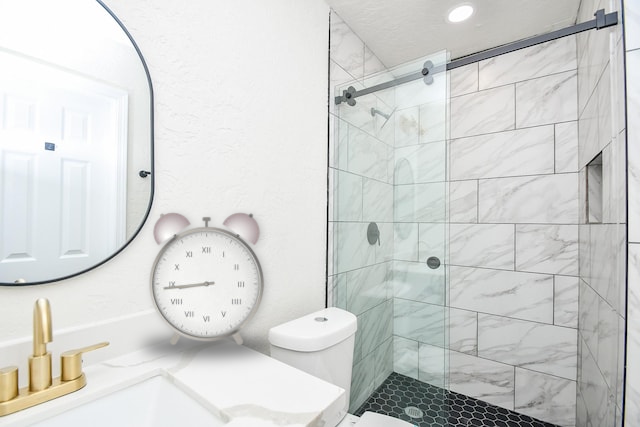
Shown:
8h44
